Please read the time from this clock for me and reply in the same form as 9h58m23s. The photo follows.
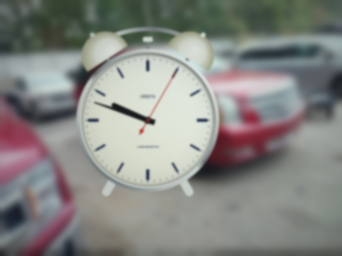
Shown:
9h48m05s
